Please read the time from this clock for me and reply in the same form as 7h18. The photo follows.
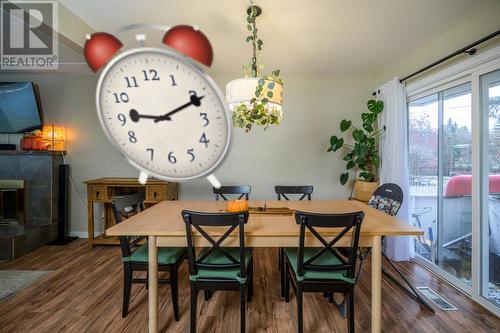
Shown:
9h11
